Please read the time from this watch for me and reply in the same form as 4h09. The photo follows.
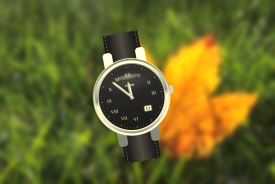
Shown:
11h53
